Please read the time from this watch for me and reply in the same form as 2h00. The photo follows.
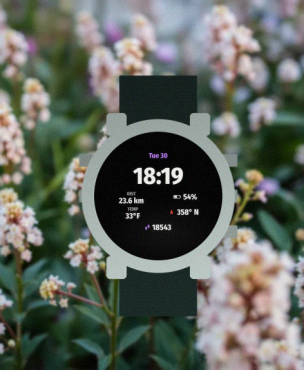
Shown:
18h19
